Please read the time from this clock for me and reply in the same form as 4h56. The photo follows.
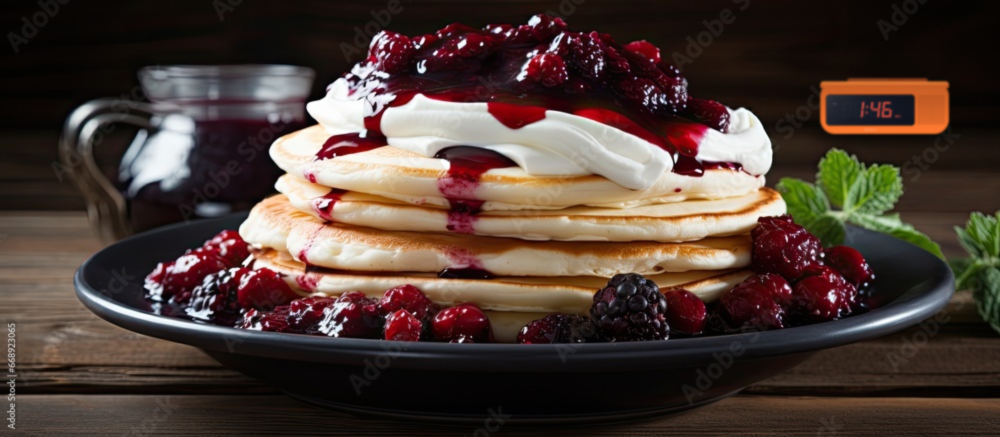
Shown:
1h46
